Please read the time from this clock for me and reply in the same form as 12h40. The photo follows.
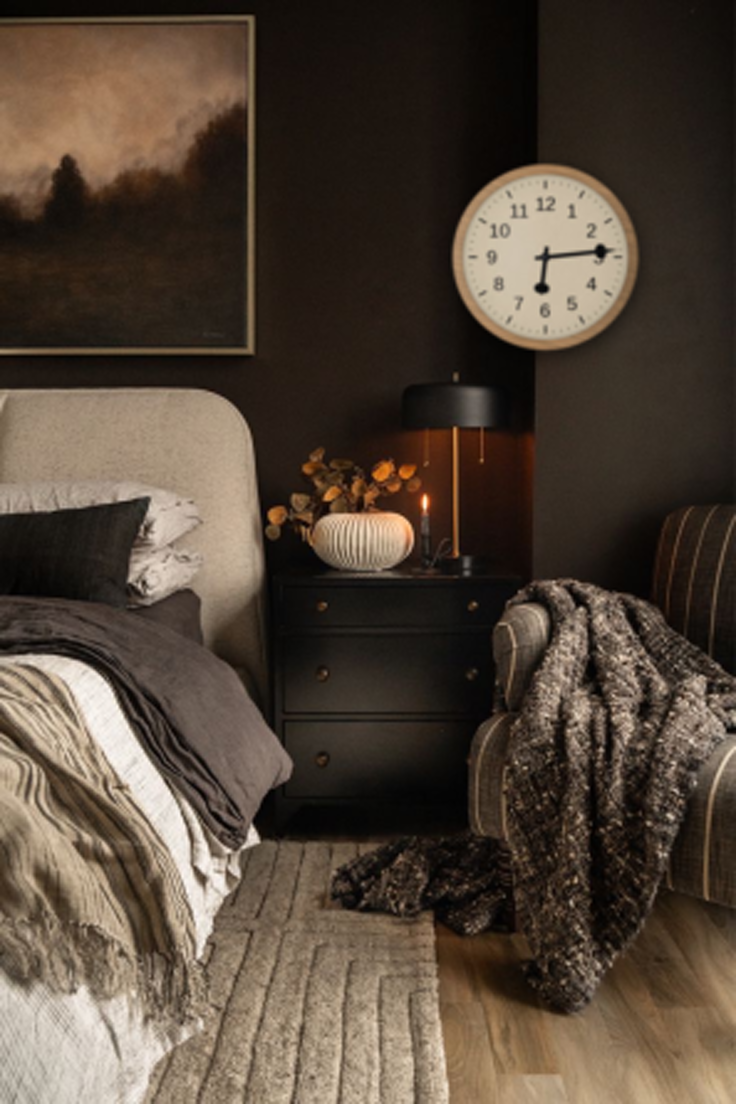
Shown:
6h14
